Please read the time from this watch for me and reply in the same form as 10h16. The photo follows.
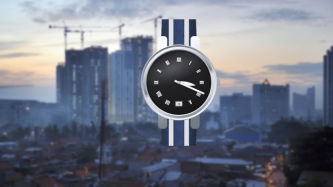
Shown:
3h19
